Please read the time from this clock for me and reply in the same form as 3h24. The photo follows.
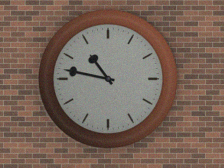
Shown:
10h47
